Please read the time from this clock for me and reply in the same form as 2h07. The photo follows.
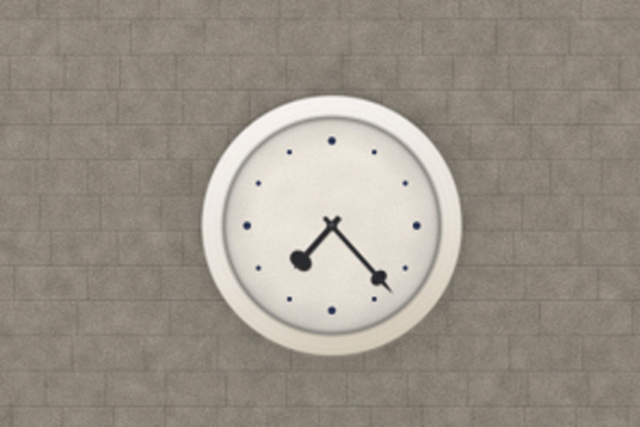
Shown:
7h23
